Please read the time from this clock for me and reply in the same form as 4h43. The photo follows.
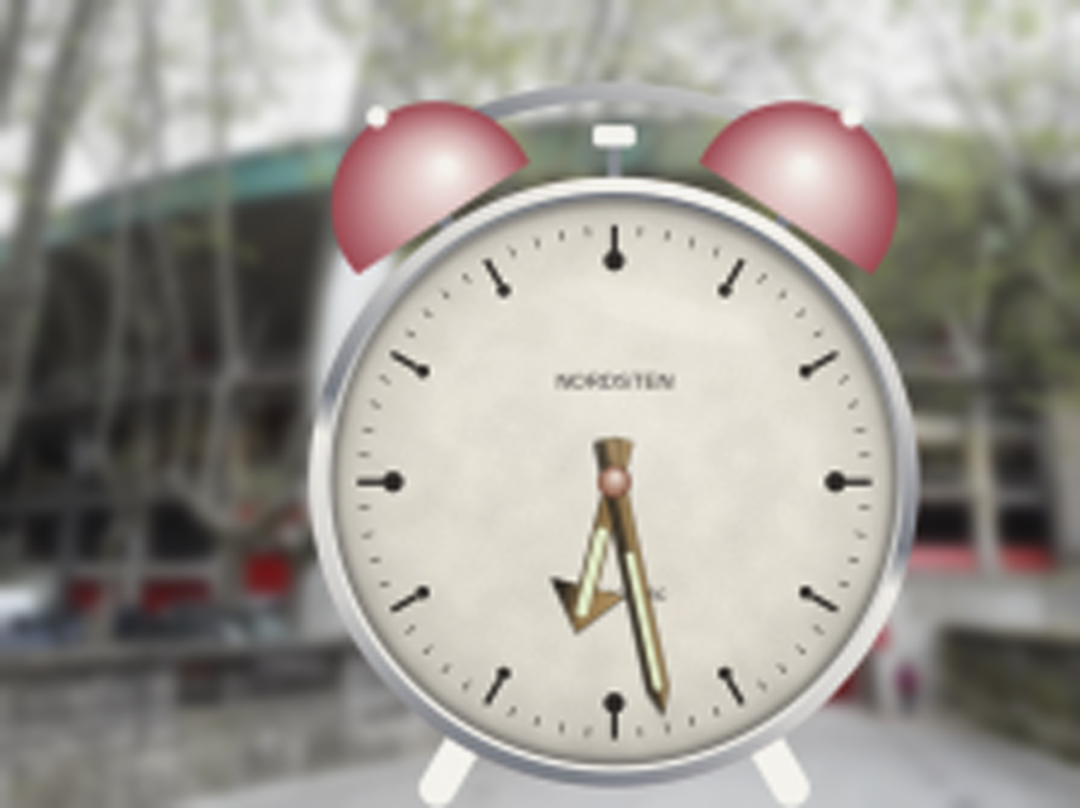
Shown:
6h28
